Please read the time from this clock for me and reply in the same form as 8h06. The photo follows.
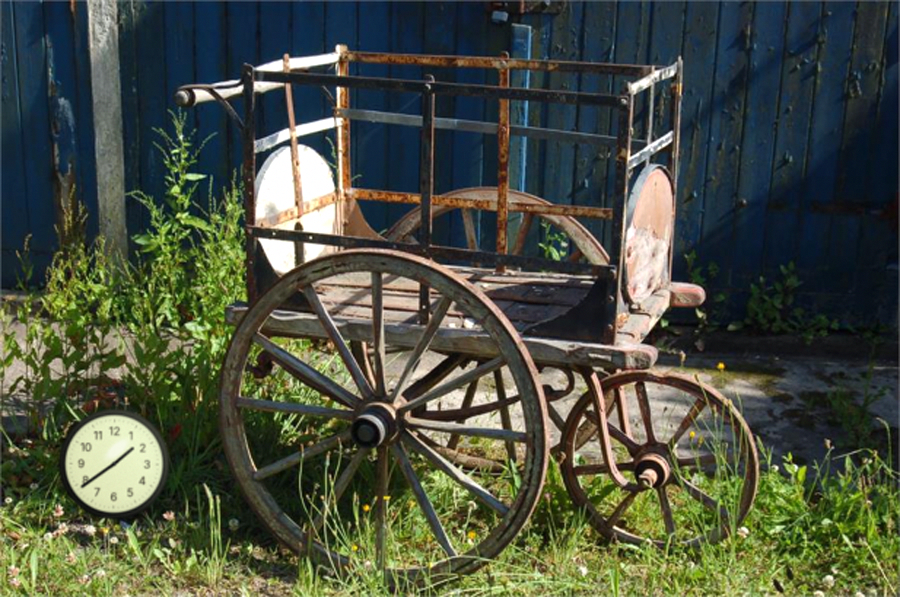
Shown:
1h39
